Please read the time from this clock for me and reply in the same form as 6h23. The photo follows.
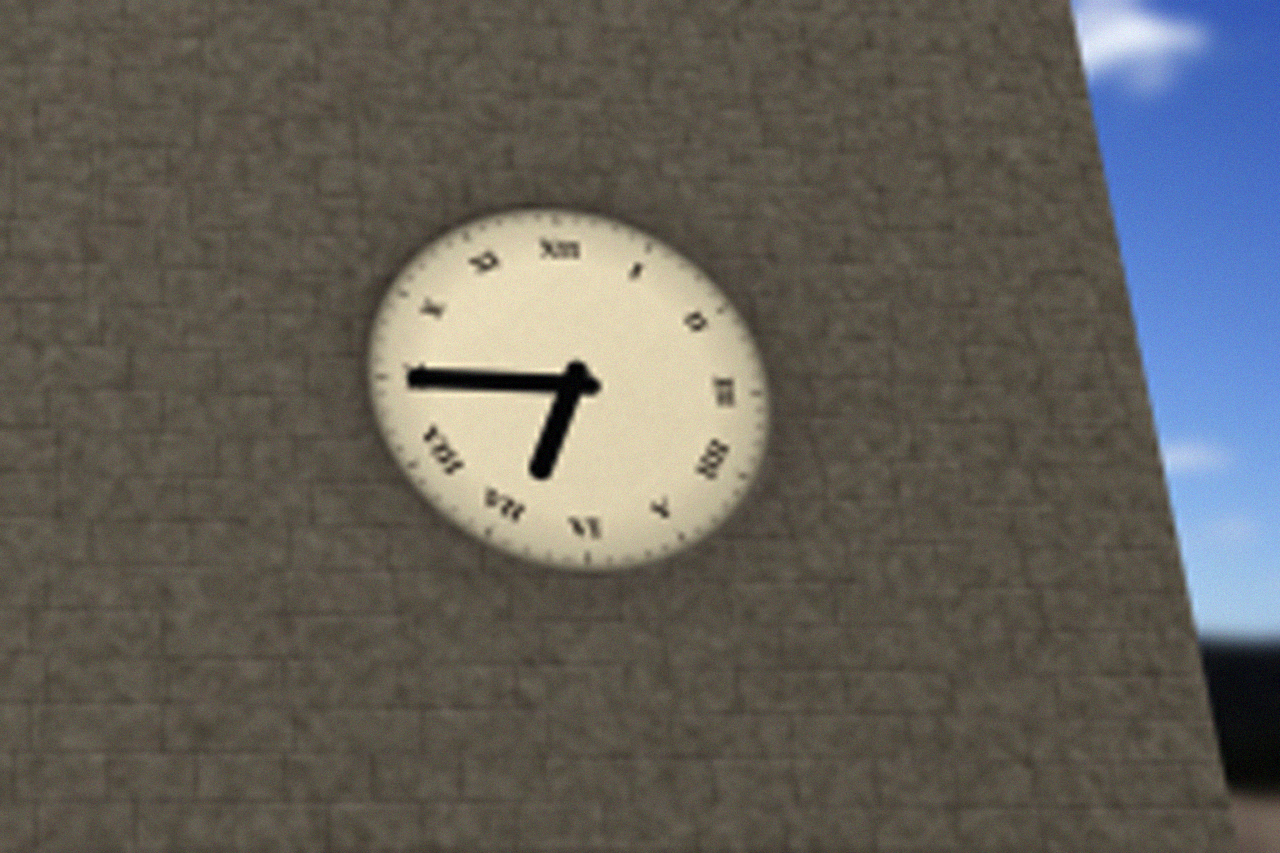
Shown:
6h45
